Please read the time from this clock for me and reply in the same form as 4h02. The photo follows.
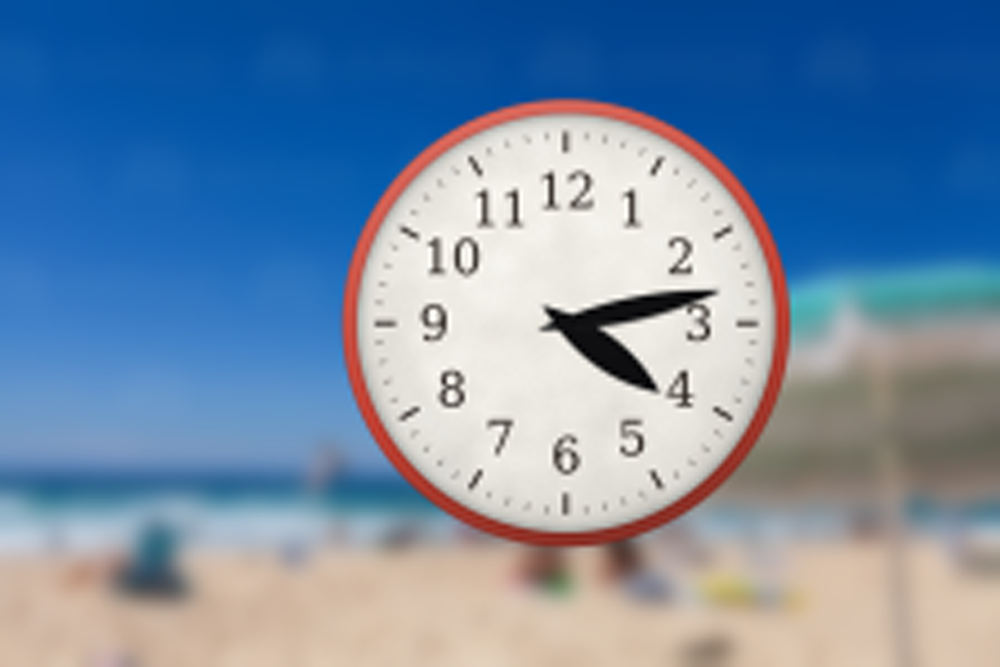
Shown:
4h13
